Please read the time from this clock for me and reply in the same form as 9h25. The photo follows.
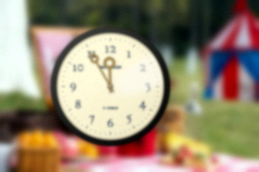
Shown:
11h55
